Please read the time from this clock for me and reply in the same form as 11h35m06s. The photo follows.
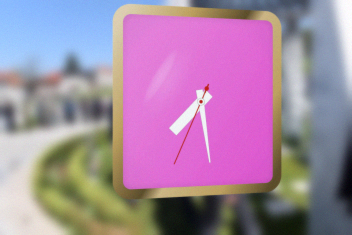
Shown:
7h28m34s
